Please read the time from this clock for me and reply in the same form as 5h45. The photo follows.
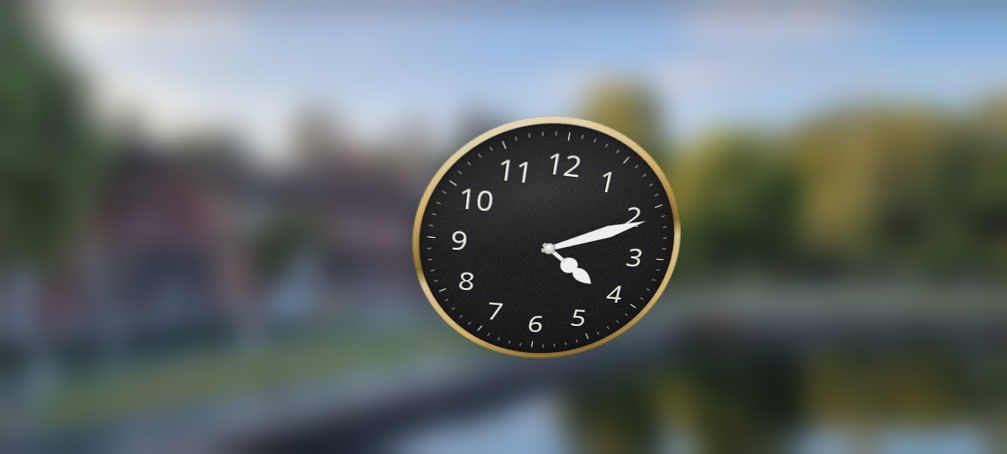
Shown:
4h11
